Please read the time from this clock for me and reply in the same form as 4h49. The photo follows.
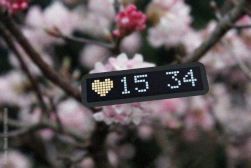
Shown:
15h34
